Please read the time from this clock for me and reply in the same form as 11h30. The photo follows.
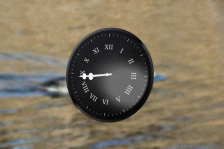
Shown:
8h44
